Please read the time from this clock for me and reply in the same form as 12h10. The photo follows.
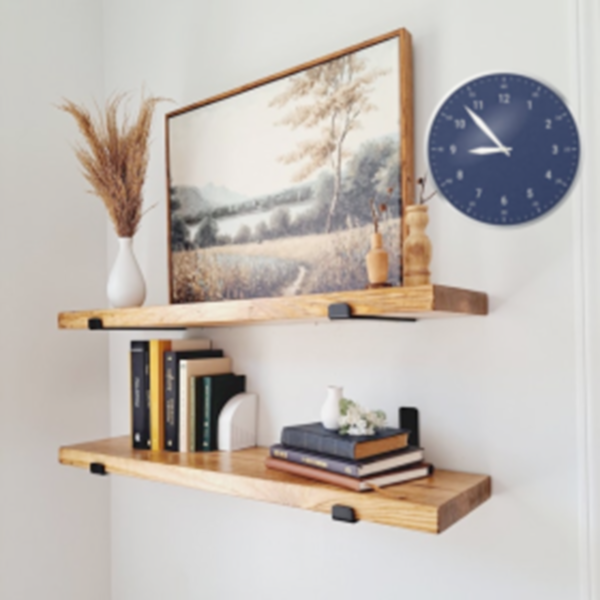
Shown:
8h53
